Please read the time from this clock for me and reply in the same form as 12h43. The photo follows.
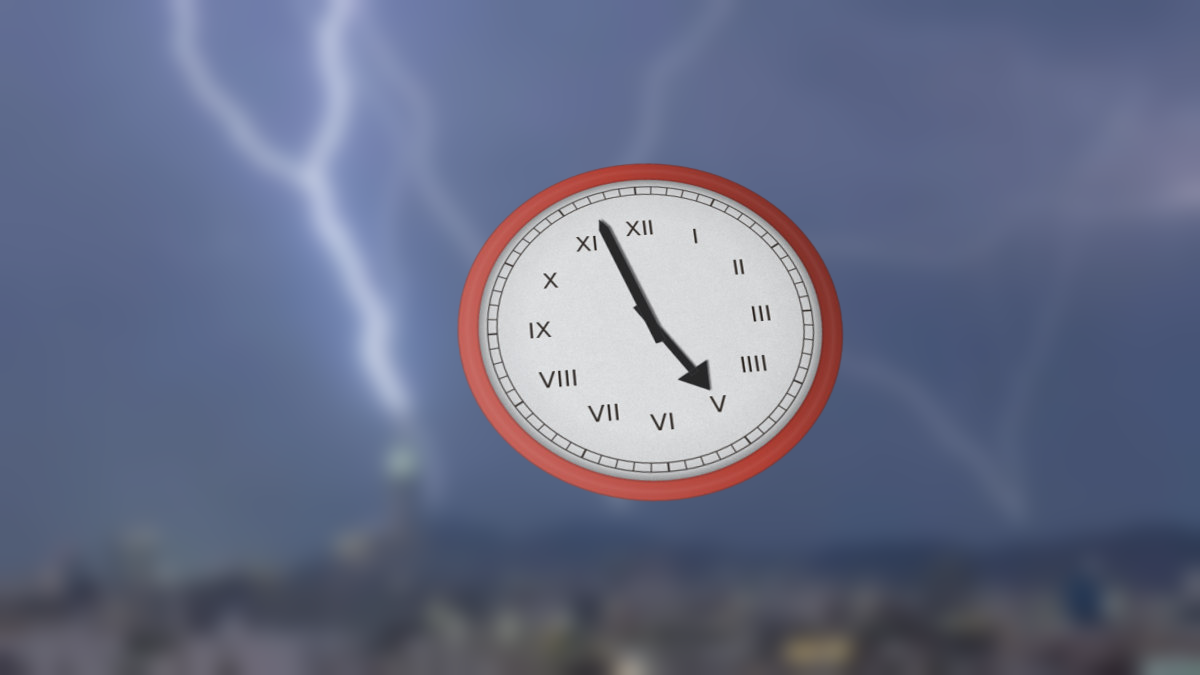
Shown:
4h57
